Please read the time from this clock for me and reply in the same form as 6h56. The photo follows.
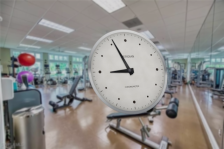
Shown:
8h56
